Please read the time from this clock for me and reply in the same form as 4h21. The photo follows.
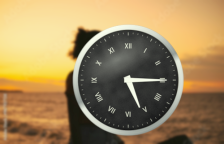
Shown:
5h15
